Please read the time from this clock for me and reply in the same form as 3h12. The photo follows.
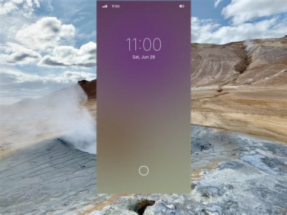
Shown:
11h00
